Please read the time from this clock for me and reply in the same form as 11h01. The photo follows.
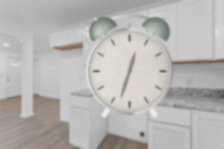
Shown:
12h33
